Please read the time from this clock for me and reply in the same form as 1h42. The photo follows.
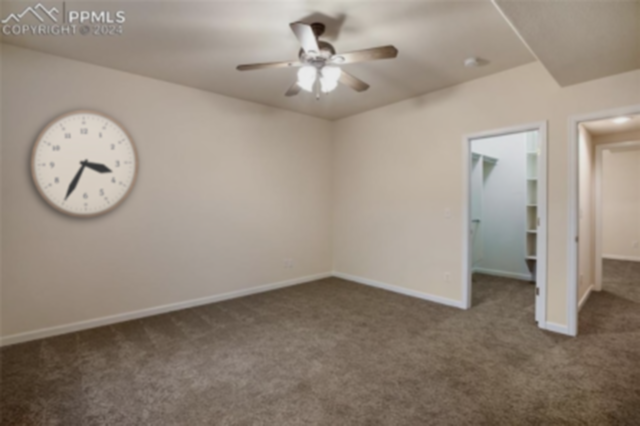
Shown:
3h35
